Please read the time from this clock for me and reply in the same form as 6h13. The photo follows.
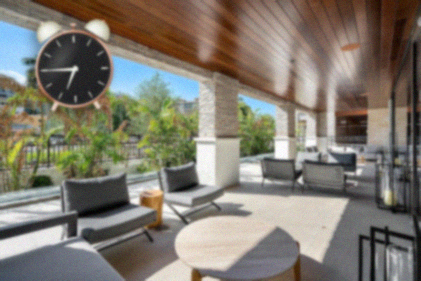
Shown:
6h45
